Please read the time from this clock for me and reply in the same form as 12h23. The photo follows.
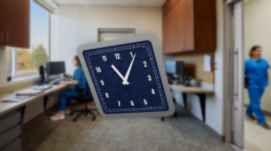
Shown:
11h06
